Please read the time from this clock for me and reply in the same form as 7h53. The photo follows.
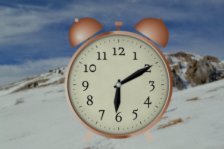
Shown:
6h10
